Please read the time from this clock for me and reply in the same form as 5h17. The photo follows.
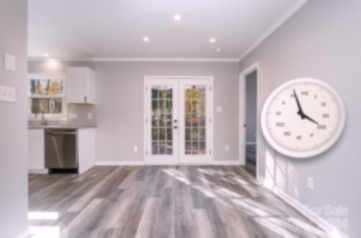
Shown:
3h56
